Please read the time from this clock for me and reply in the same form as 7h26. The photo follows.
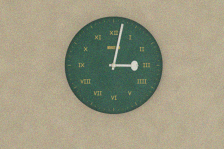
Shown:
3h02
